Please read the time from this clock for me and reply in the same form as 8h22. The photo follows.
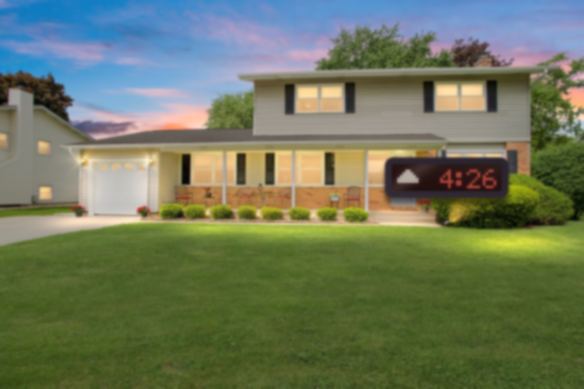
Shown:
4h26
